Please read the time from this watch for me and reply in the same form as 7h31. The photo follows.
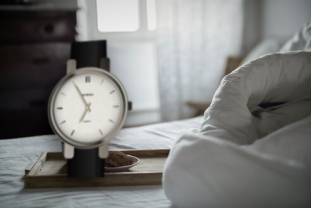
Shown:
6h55
